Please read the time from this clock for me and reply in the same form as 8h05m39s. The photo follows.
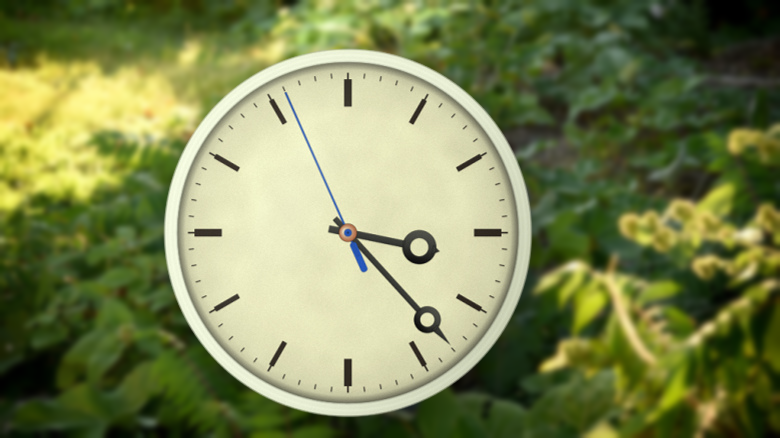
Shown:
3h22m56s
